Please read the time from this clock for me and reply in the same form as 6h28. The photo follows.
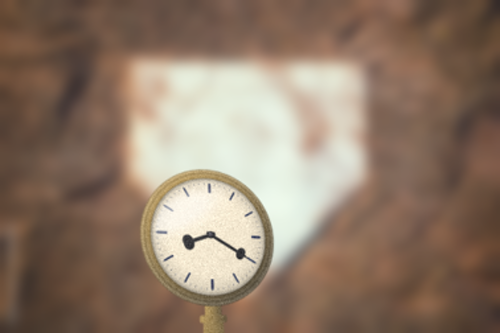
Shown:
8h20
